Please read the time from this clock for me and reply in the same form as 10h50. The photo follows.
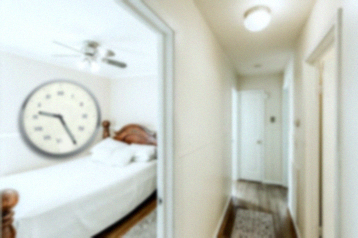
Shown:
9h25
